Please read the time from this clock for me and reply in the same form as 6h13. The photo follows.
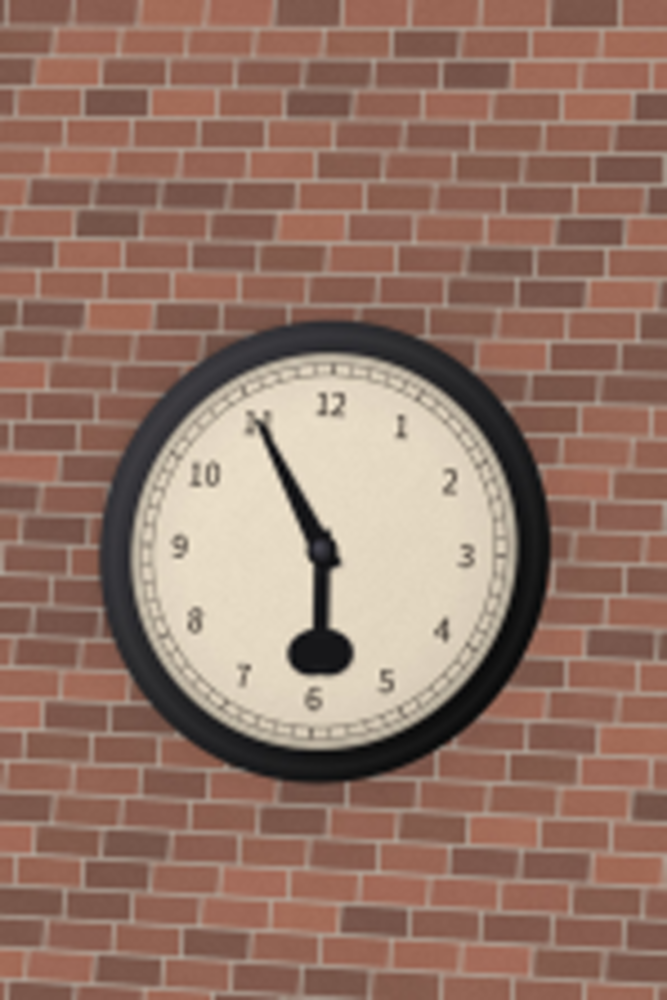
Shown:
5h55
